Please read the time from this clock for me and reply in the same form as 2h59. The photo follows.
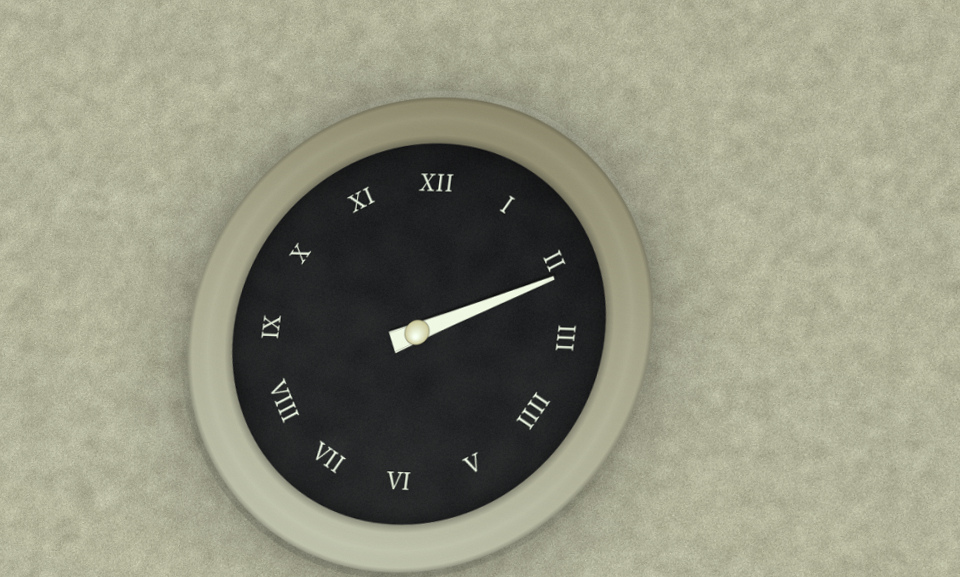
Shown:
2h11
